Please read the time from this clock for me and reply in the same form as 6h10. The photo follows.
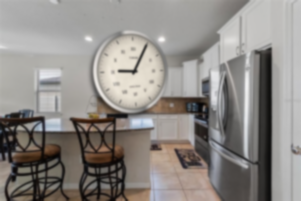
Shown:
9h05
